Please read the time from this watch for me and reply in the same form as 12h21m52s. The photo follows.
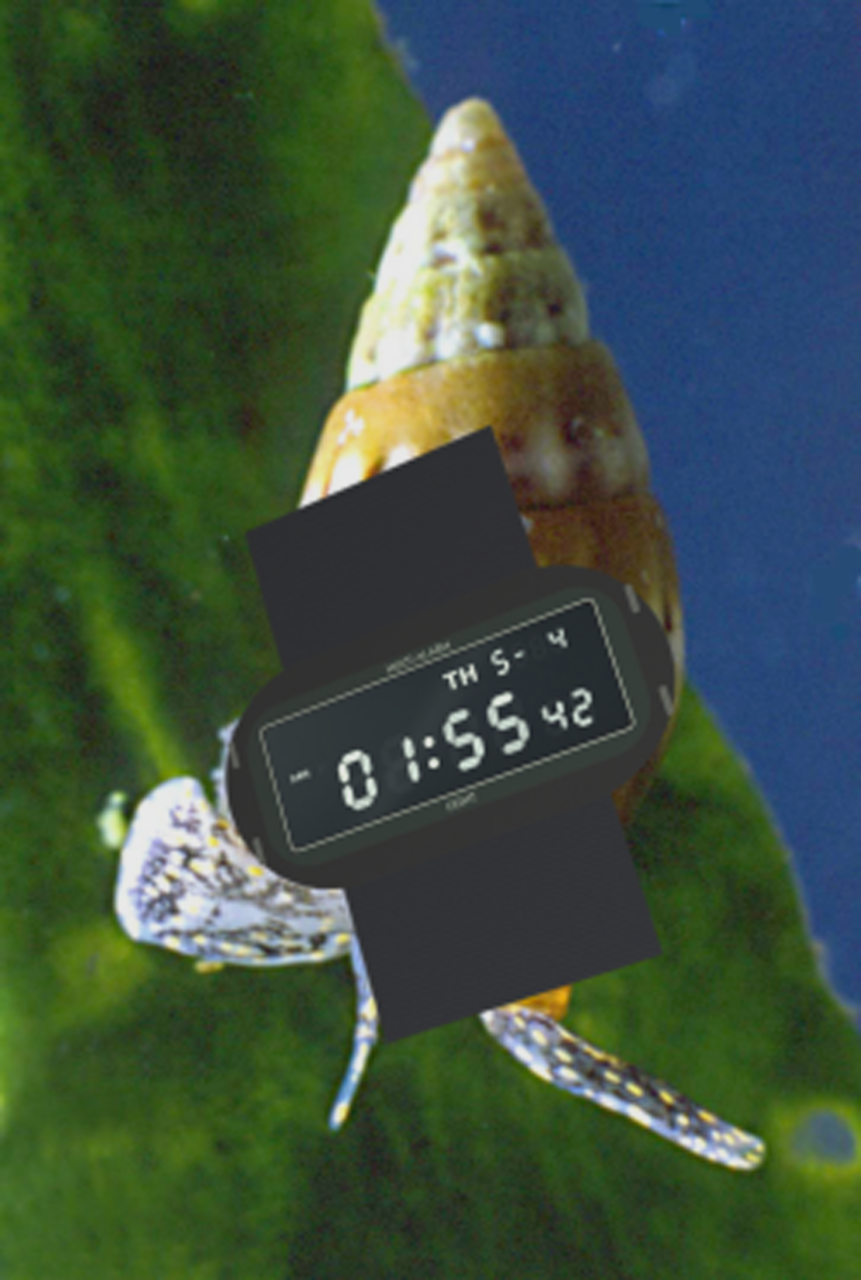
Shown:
1h55m42s
